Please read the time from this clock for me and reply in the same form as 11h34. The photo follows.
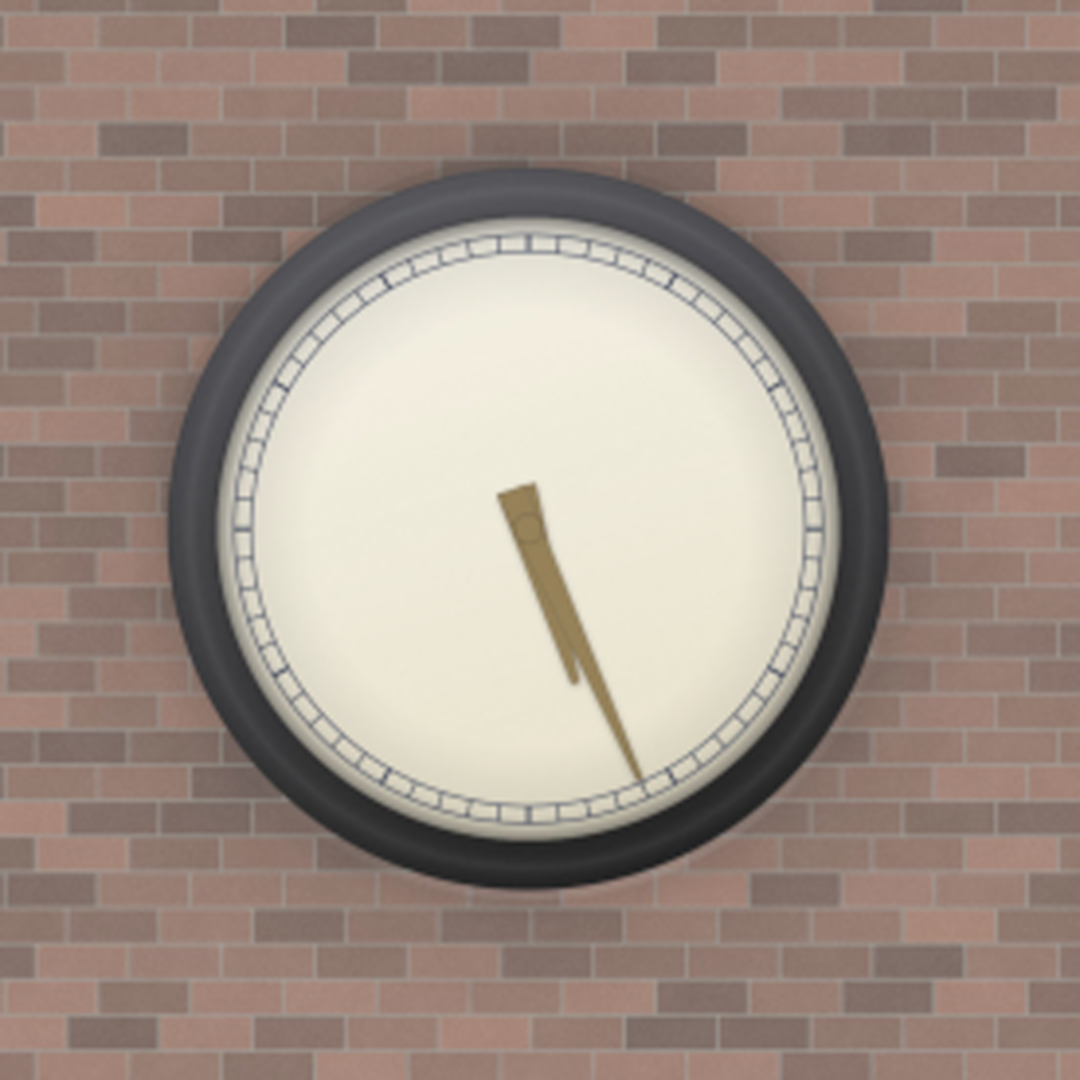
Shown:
5h26
